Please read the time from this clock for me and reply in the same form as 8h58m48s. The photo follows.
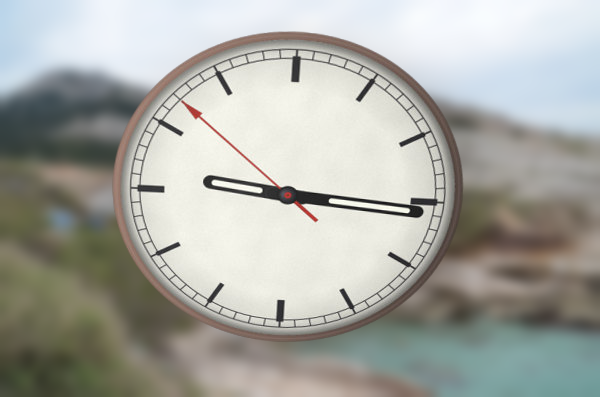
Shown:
9h15m52s
